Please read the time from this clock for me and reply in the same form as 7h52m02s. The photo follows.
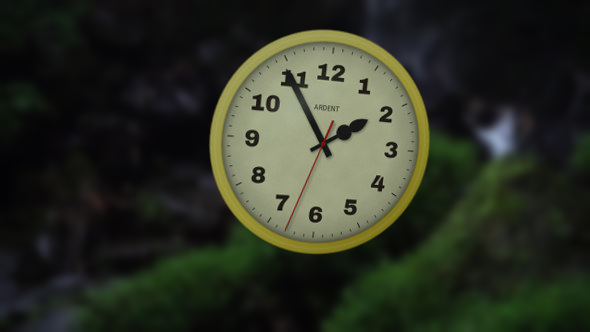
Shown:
1h54m33s
